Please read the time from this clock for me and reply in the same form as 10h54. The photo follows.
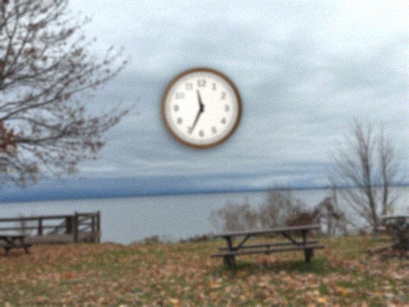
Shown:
11h34
